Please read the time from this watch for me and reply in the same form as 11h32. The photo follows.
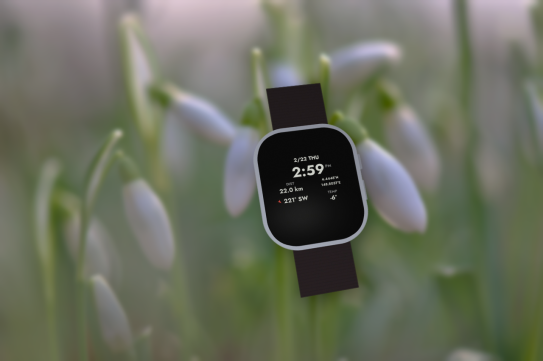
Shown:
2h59
